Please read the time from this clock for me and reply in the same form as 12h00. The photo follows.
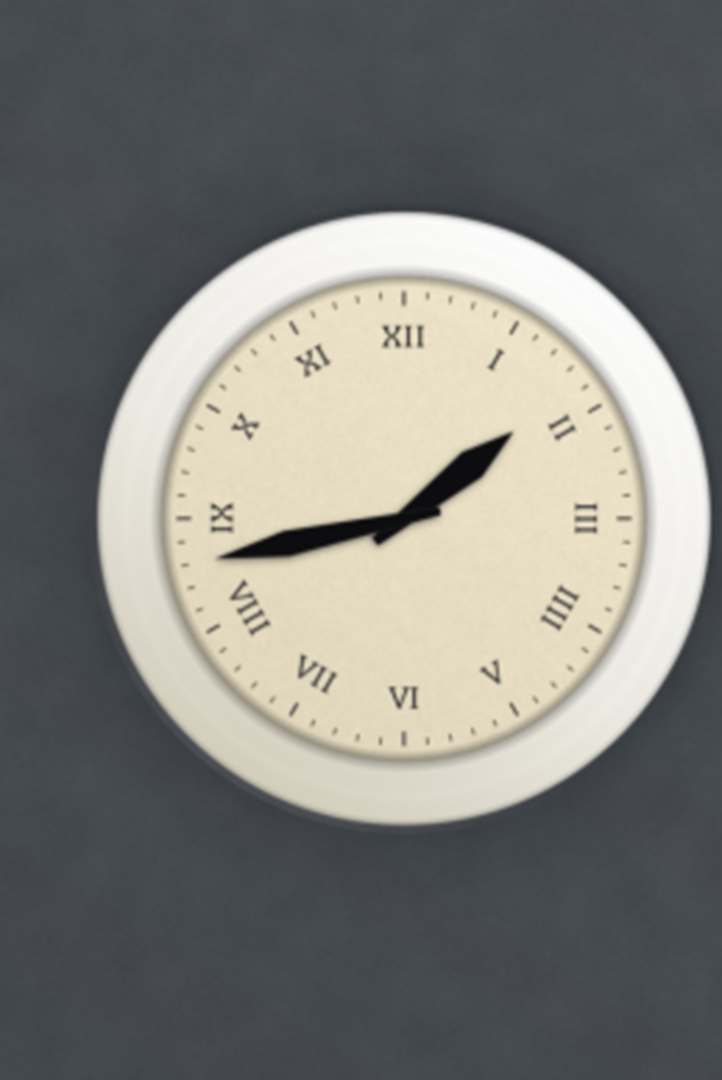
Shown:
1h43
